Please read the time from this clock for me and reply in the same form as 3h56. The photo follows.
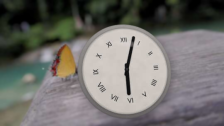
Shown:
6h03
